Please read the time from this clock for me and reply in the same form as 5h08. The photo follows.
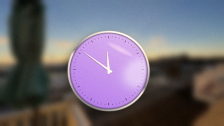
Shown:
11h51
